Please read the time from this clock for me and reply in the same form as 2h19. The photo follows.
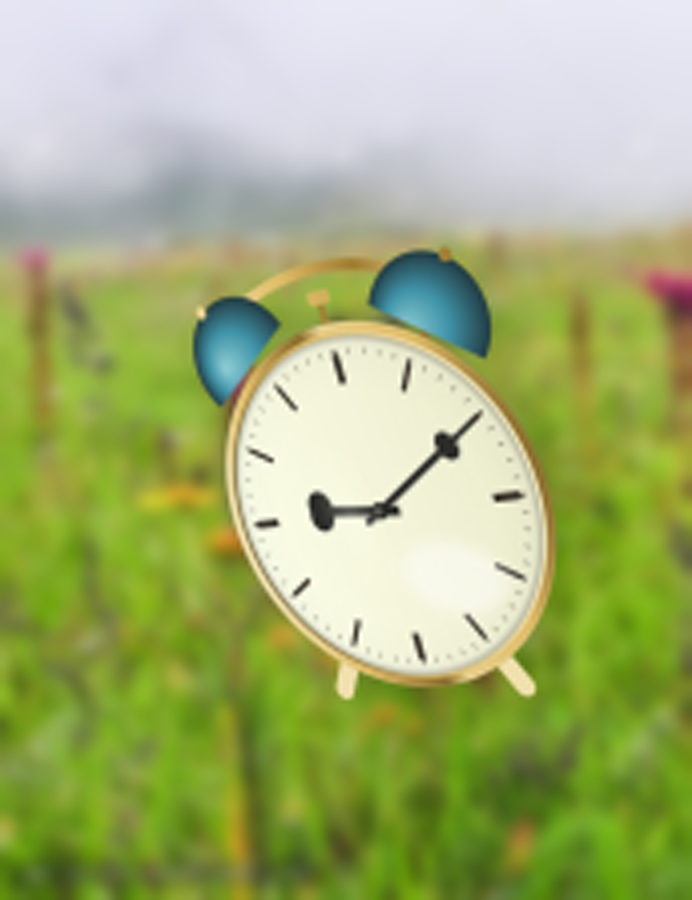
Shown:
9h10
